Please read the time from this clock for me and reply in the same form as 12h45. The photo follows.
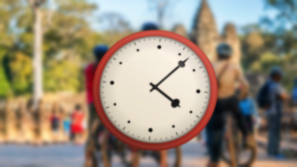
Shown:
4h07
